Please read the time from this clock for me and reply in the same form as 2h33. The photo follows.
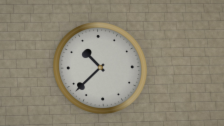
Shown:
10h38
